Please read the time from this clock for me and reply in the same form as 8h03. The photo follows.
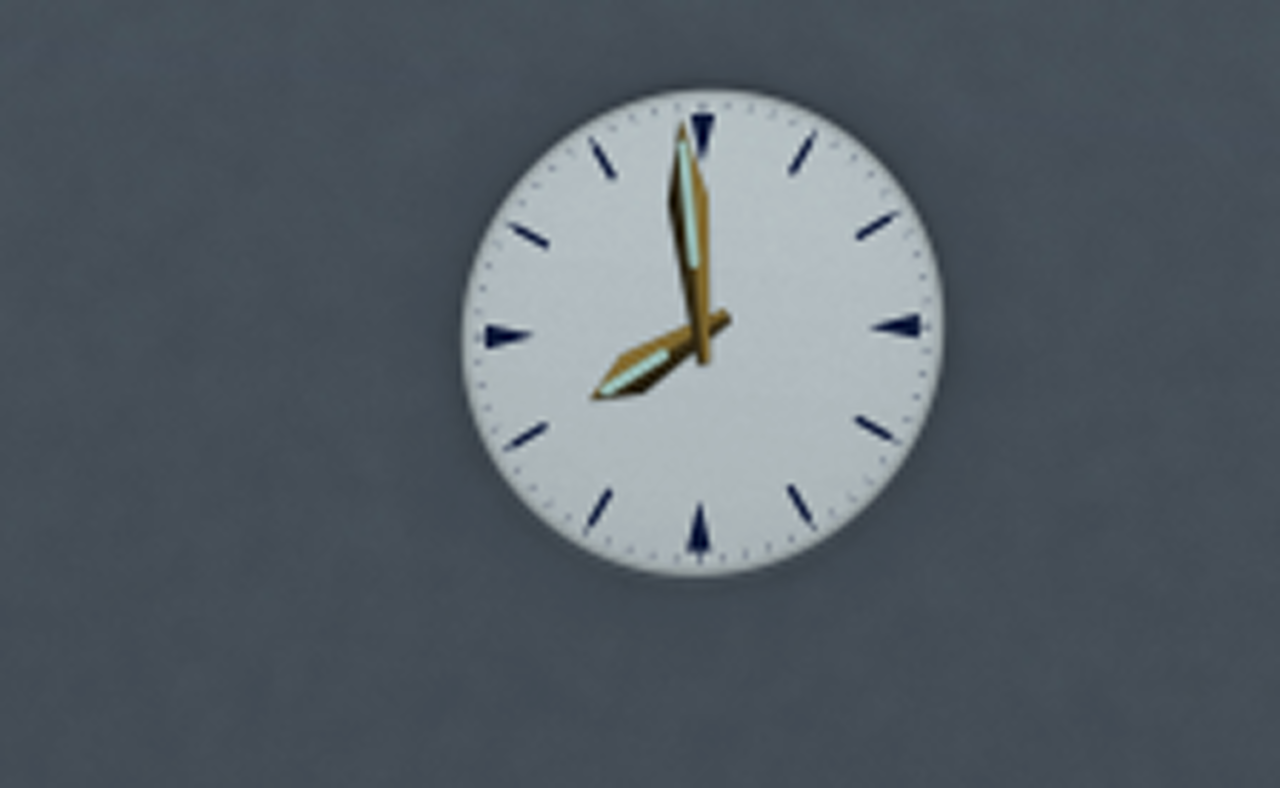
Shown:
7h59
